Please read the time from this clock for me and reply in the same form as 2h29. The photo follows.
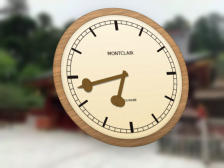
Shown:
6h43
